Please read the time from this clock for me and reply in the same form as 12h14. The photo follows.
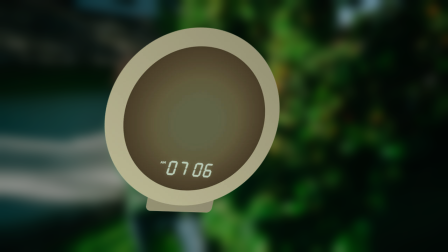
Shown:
7h06
